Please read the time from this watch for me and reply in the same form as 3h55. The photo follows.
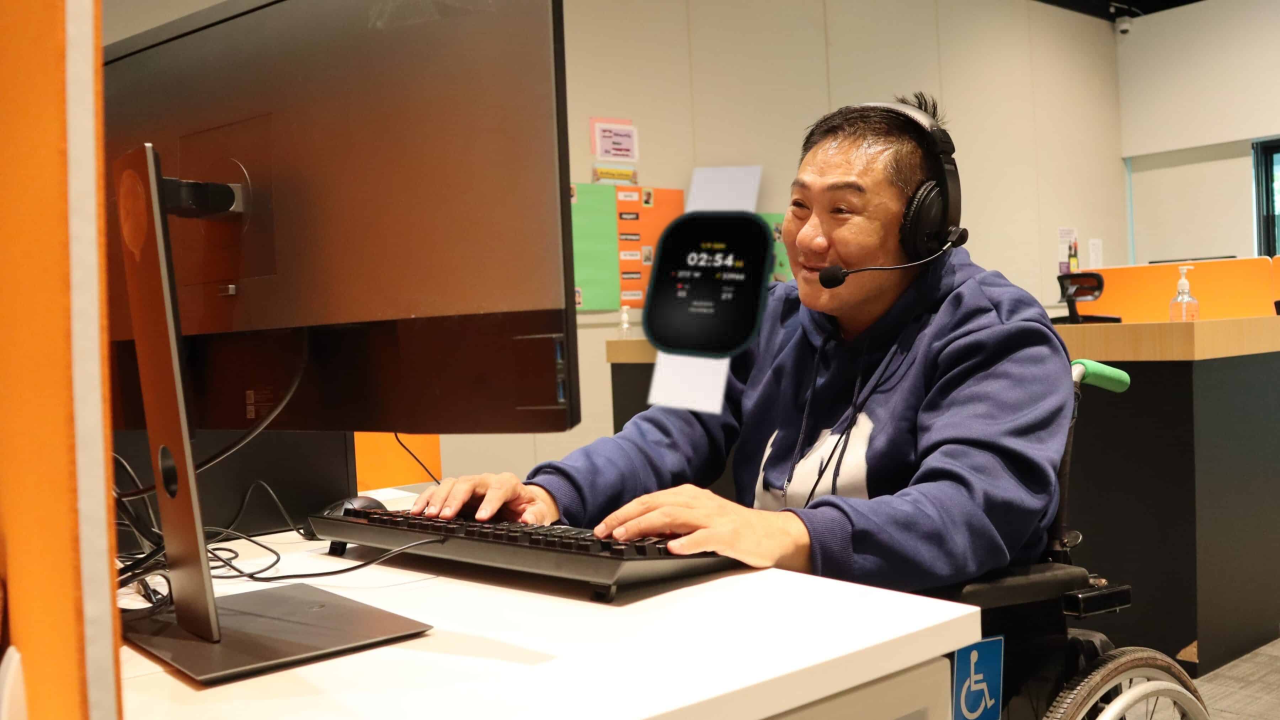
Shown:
2h54
